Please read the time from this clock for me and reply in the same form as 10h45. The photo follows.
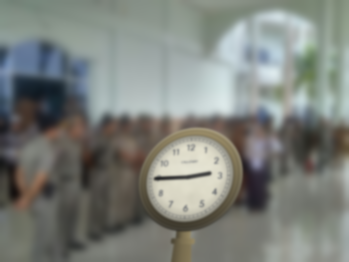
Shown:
2h45
